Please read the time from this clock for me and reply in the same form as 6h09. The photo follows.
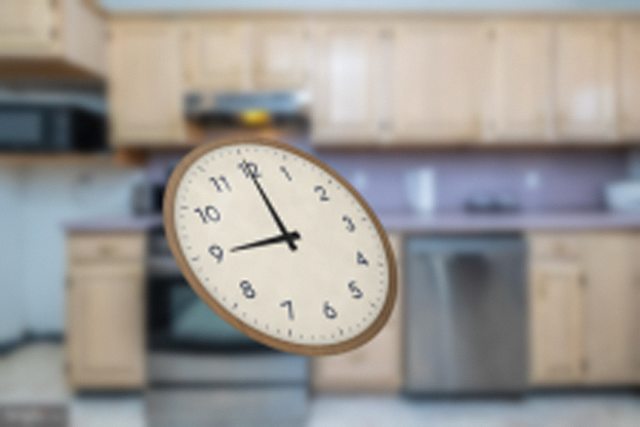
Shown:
9h00
